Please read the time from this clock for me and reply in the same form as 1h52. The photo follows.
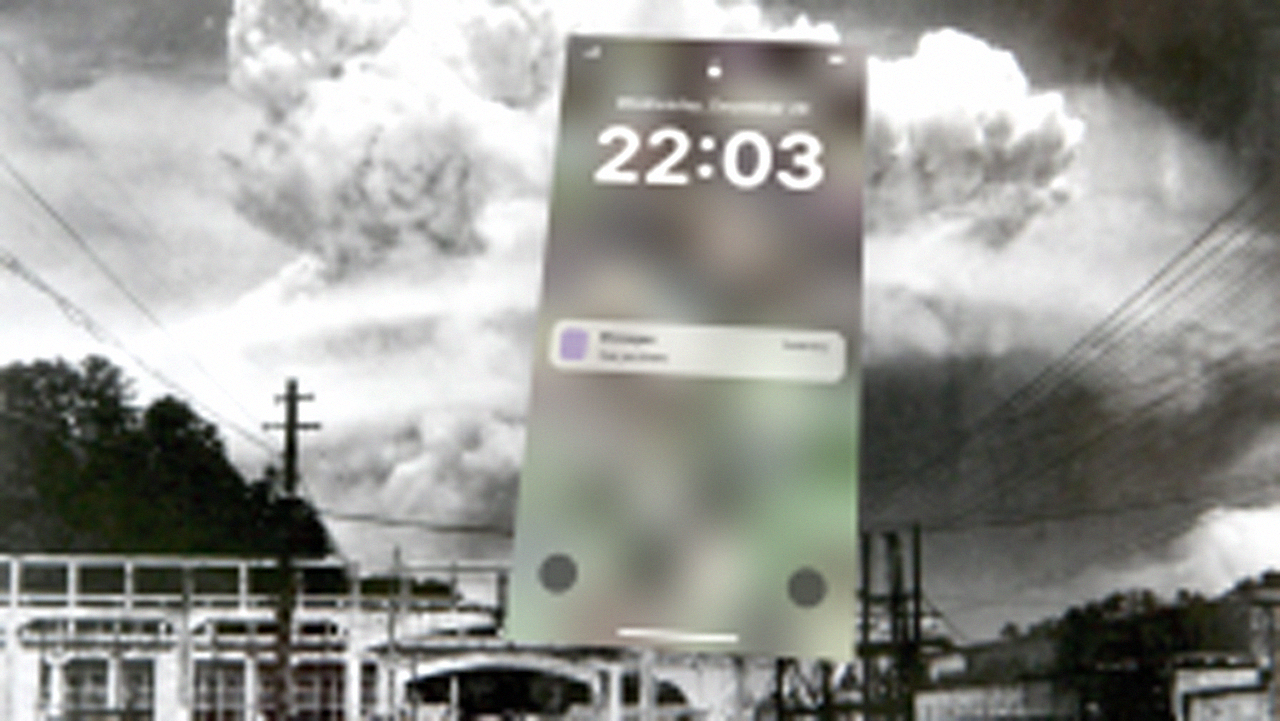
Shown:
22h03
